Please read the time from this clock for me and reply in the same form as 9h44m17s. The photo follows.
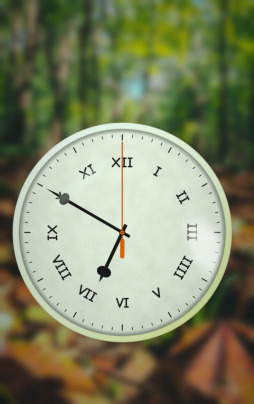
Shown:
6h50m00s
